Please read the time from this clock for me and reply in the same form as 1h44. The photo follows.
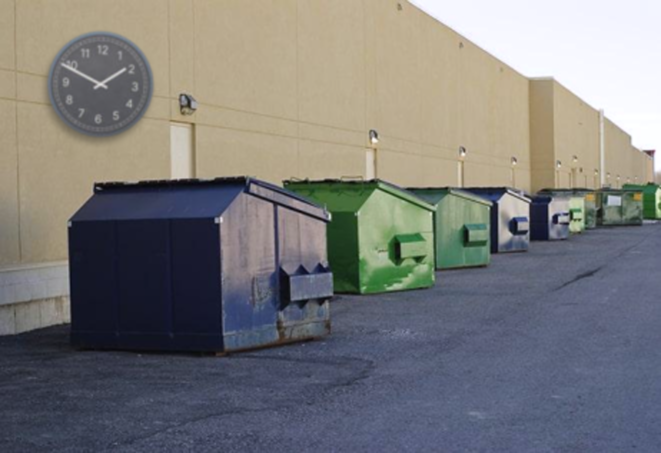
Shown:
1h49
